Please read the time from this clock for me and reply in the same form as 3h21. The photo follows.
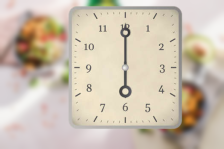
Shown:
6h00
